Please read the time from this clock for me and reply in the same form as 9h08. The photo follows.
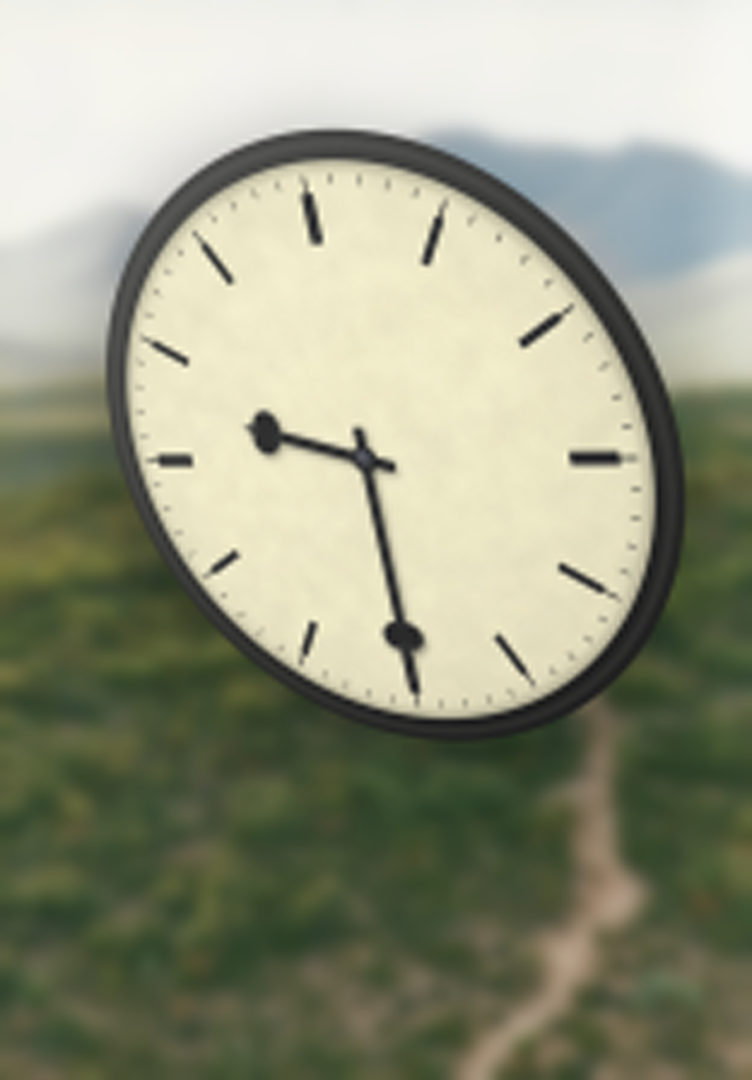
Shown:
9h30
